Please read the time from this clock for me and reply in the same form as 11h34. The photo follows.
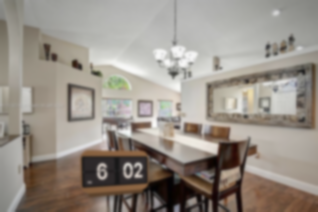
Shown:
6h02
